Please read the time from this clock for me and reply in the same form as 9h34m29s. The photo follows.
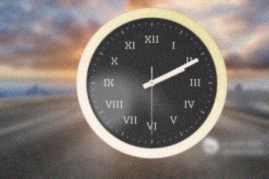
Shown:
2h10m30s
